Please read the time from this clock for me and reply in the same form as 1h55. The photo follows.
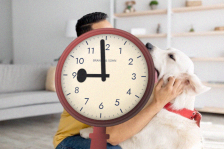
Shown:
8h59
